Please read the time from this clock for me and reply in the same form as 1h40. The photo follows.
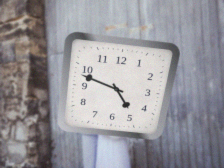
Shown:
4h48
